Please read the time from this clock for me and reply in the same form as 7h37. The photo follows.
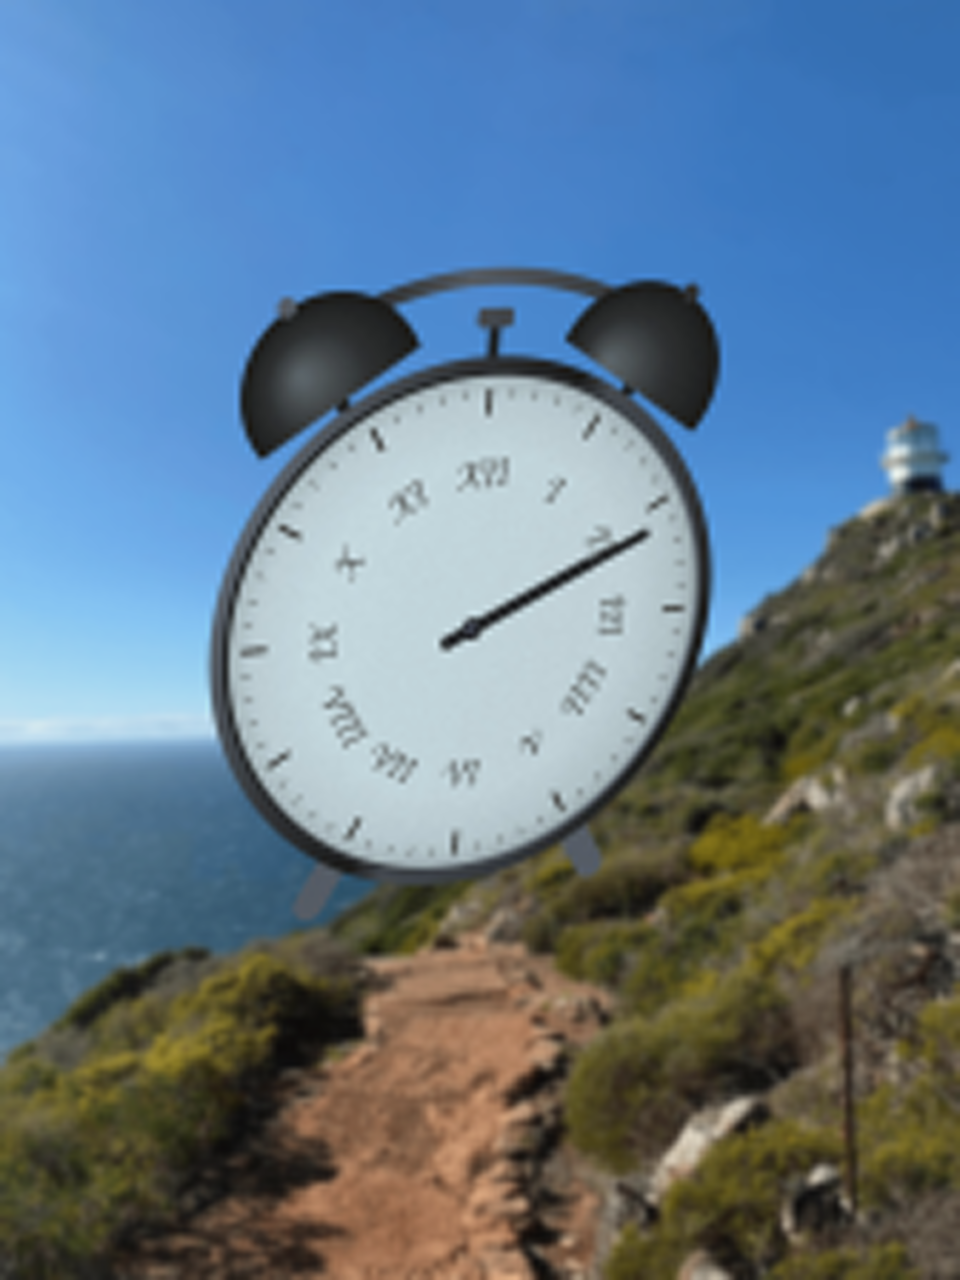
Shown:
2h11
